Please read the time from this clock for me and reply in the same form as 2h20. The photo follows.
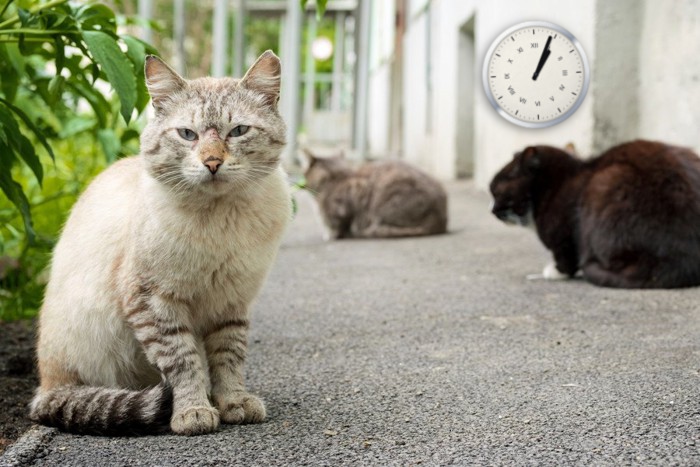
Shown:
1h04
